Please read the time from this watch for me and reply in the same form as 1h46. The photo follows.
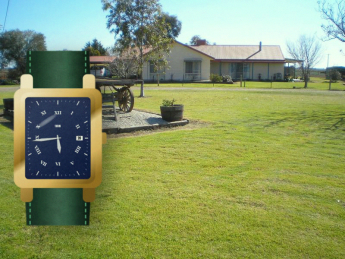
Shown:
5h44
